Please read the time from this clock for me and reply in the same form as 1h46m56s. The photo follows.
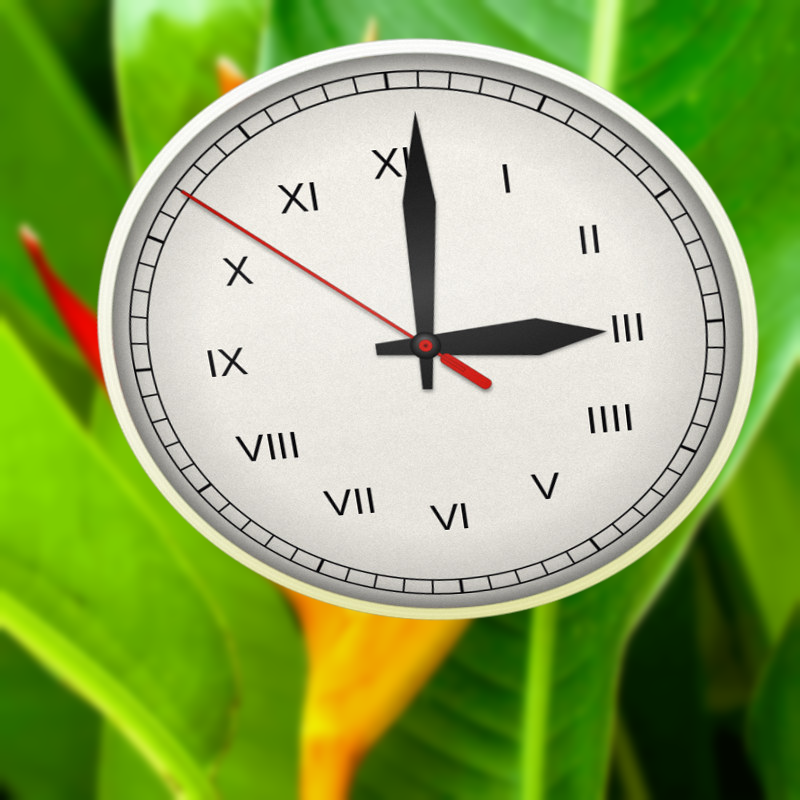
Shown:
3h00m52s
